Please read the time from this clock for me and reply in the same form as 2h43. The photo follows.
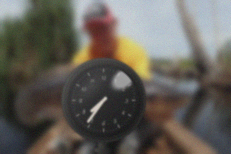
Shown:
7h36
